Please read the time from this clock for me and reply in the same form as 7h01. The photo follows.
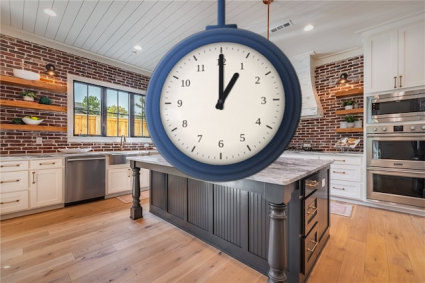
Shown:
1h00
